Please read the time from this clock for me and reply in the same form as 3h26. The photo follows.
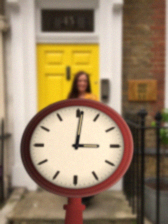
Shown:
3h01
